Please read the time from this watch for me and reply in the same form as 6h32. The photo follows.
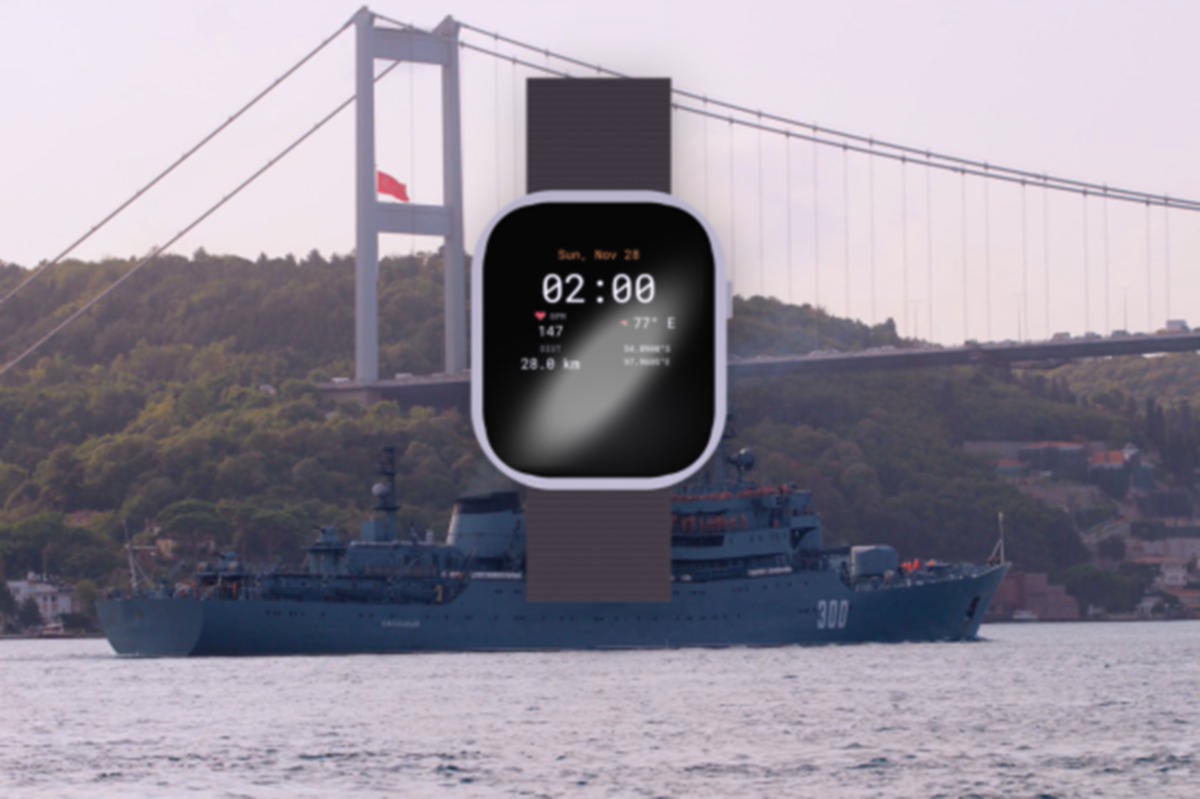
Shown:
2h00
